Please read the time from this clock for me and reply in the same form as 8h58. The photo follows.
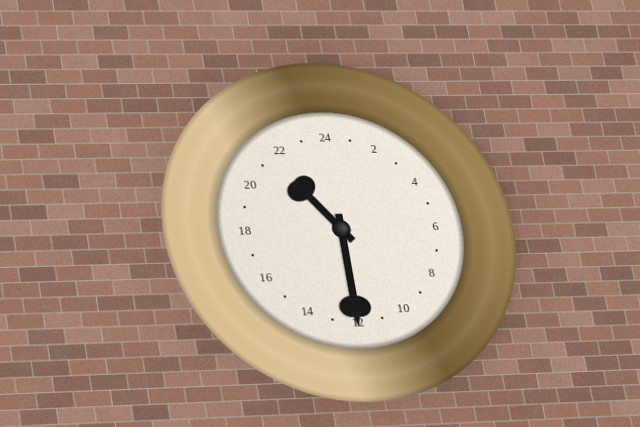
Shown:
21h30
